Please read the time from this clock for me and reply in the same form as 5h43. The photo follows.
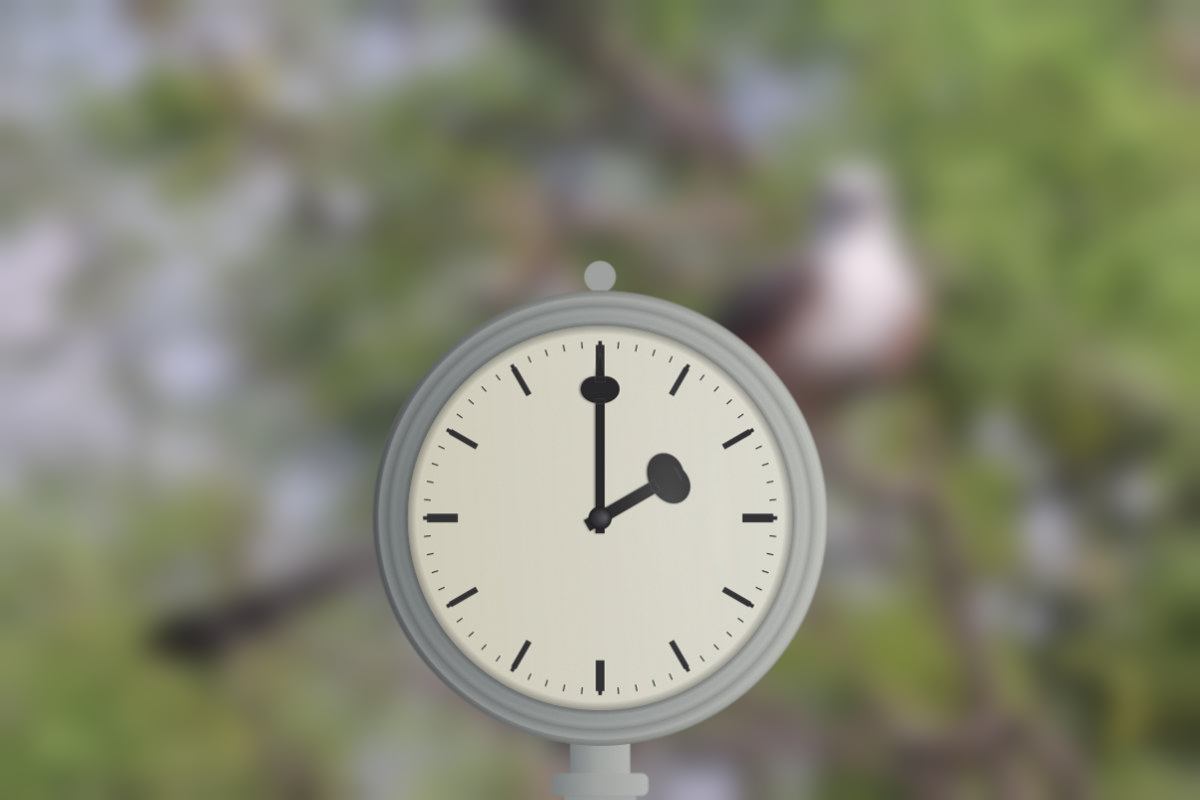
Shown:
2h00
